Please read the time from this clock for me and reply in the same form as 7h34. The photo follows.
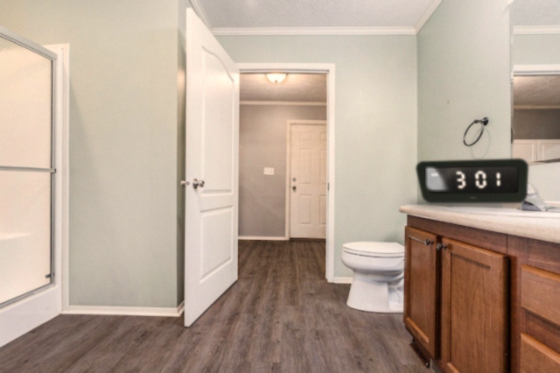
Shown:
3h01
